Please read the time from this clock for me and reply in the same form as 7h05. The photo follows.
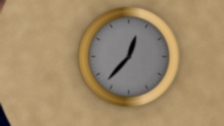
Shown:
12h37
